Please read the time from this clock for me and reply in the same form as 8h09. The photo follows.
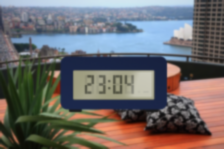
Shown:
23h04
